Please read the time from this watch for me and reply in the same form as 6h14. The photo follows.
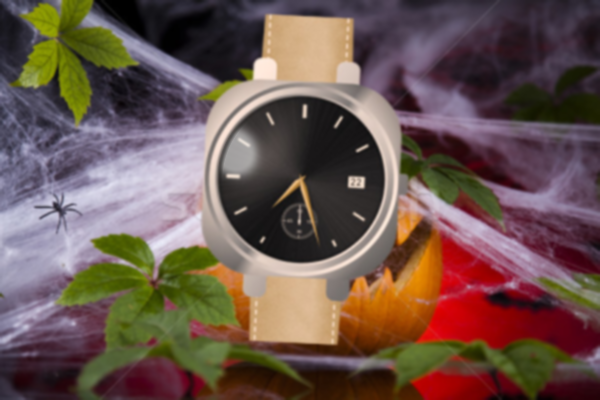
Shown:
7h27
